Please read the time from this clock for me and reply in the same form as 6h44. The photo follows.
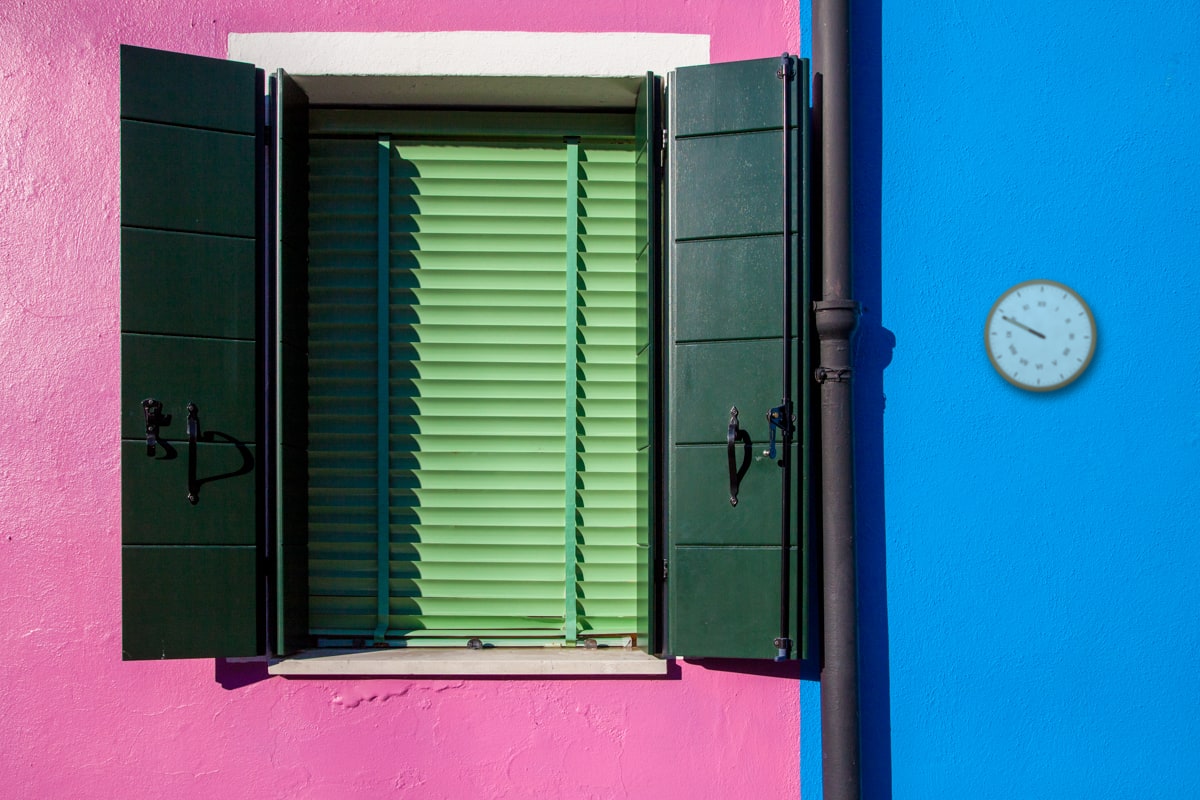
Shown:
9h49
